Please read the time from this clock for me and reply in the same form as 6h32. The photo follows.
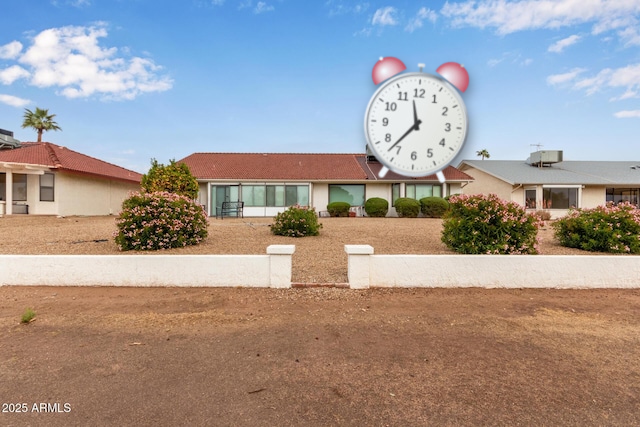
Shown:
11h37
